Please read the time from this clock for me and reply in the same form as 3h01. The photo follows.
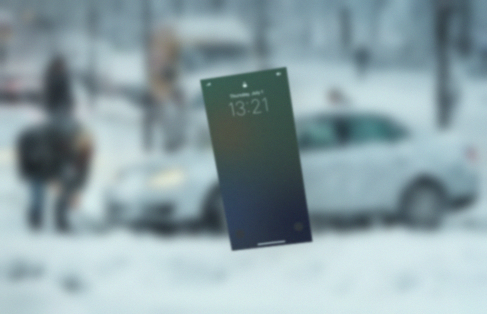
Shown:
13h21
